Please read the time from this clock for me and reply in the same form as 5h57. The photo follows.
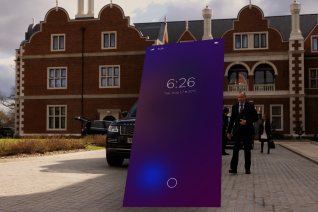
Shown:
6h26
